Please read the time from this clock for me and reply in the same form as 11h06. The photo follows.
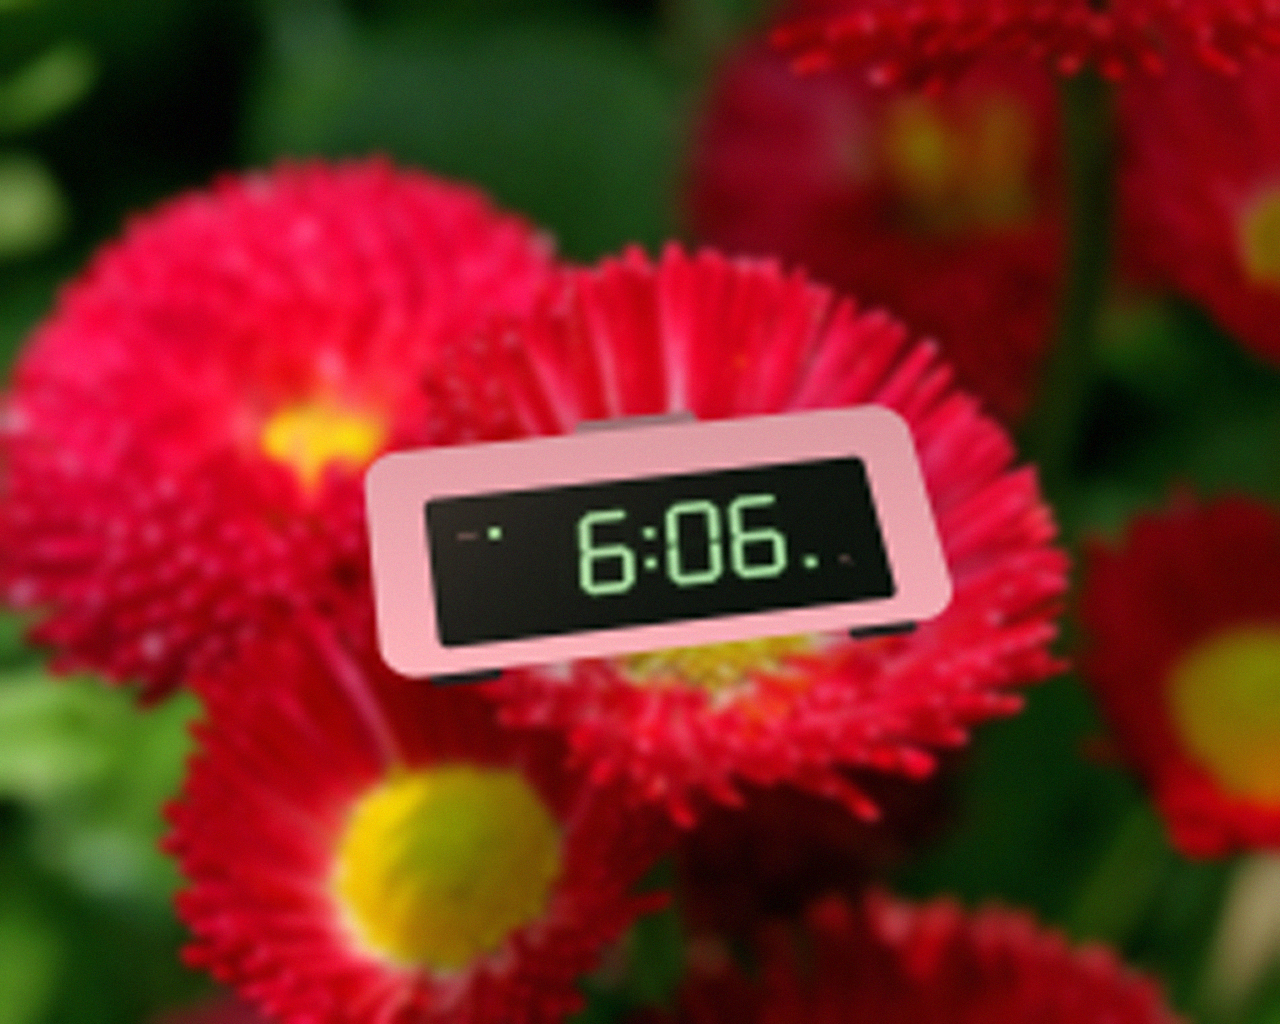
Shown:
6h06
